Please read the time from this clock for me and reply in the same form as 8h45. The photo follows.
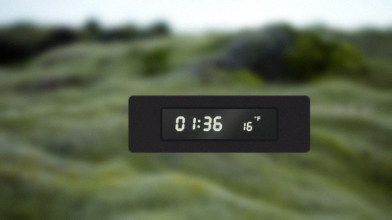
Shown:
1h36
